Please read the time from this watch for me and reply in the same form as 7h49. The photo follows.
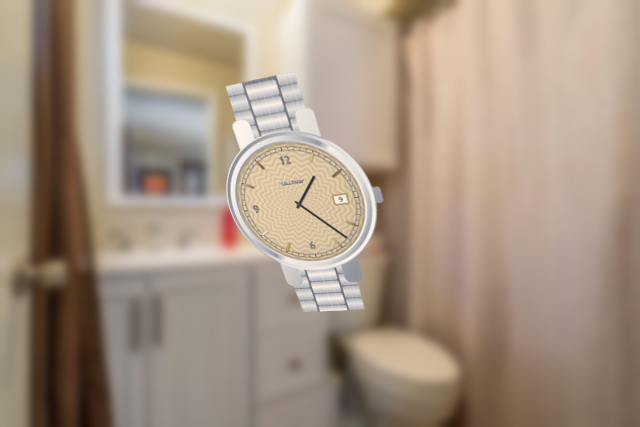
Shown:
1h23
